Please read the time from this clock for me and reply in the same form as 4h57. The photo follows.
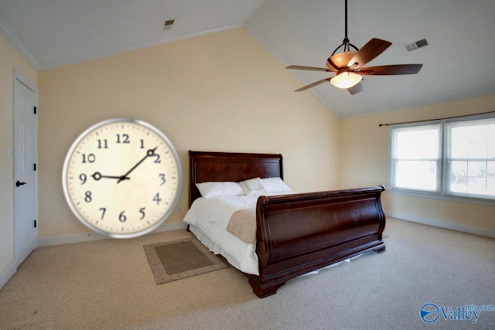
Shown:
9h08
